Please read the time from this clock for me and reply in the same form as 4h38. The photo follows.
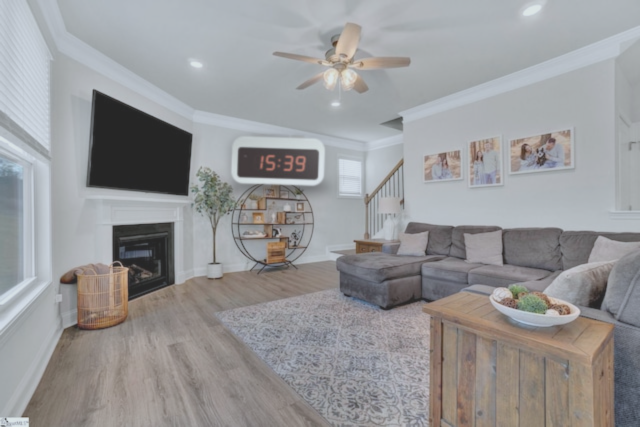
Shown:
15h39
